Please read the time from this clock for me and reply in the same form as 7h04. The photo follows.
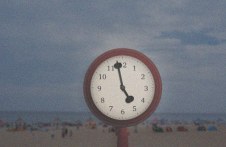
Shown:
4h58
